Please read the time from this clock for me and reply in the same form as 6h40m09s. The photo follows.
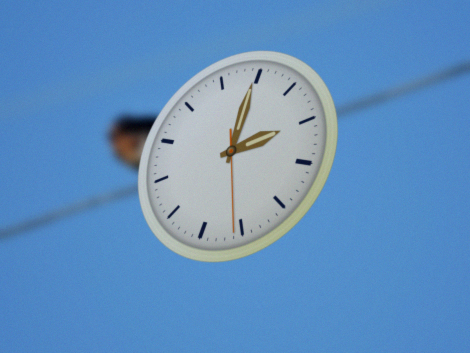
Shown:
1h59m26s
